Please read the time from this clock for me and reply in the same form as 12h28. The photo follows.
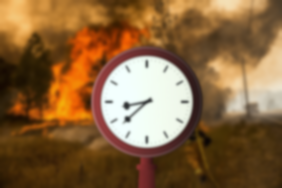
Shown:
8h38
